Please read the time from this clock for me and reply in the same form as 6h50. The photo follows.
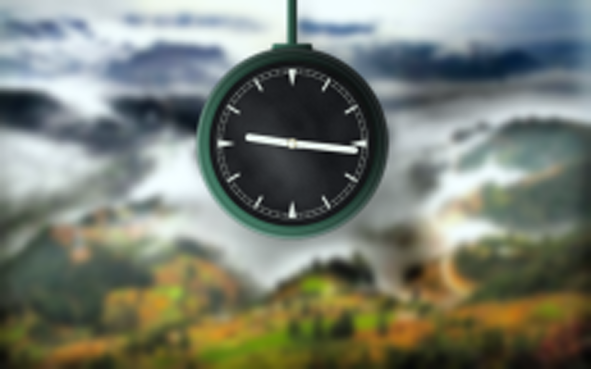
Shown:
9h16
